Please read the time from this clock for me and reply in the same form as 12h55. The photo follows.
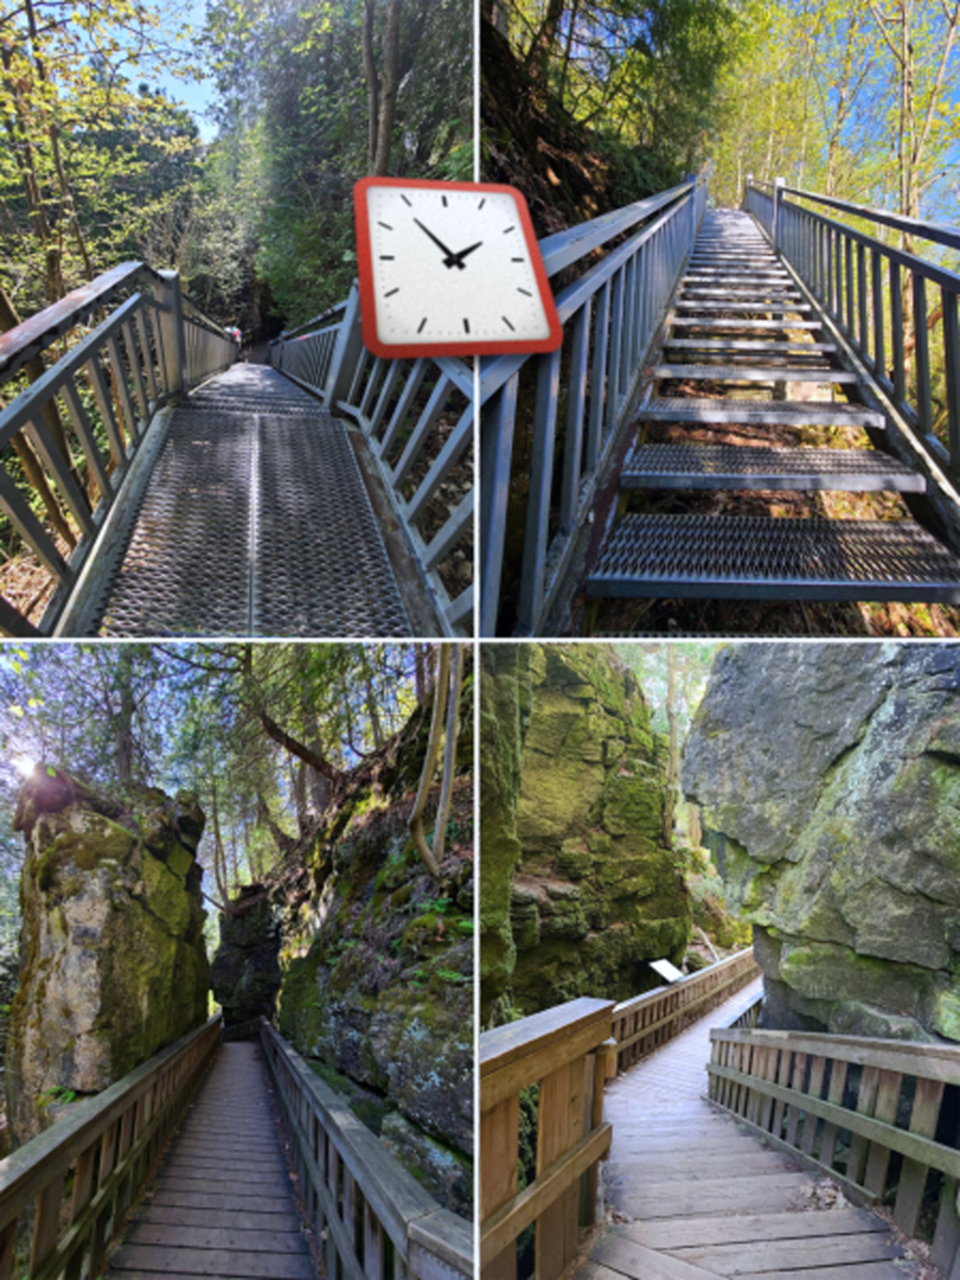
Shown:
1h54
